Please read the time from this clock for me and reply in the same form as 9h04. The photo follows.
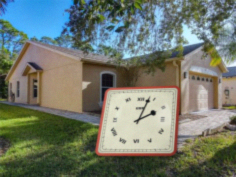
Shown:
2h03
